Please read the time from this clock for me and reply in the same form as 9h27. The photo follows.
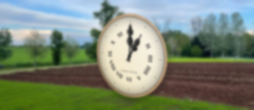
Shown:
1h00
